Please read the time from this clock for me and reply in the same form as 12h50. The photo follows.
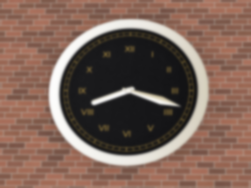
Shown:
8h18
